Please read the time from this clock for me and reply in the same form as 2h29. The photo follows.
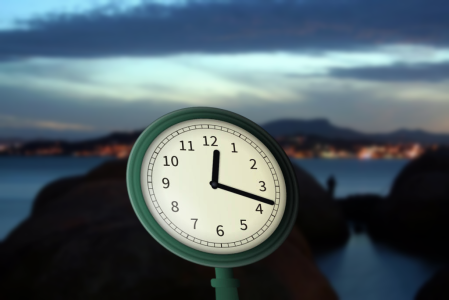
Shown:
12h18
